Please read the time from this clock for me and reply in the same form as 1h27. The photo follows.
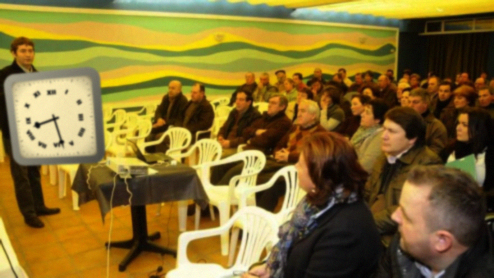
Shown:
8h28
